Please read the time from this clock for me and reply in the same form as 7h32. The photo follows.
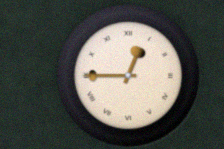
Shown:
12h45
